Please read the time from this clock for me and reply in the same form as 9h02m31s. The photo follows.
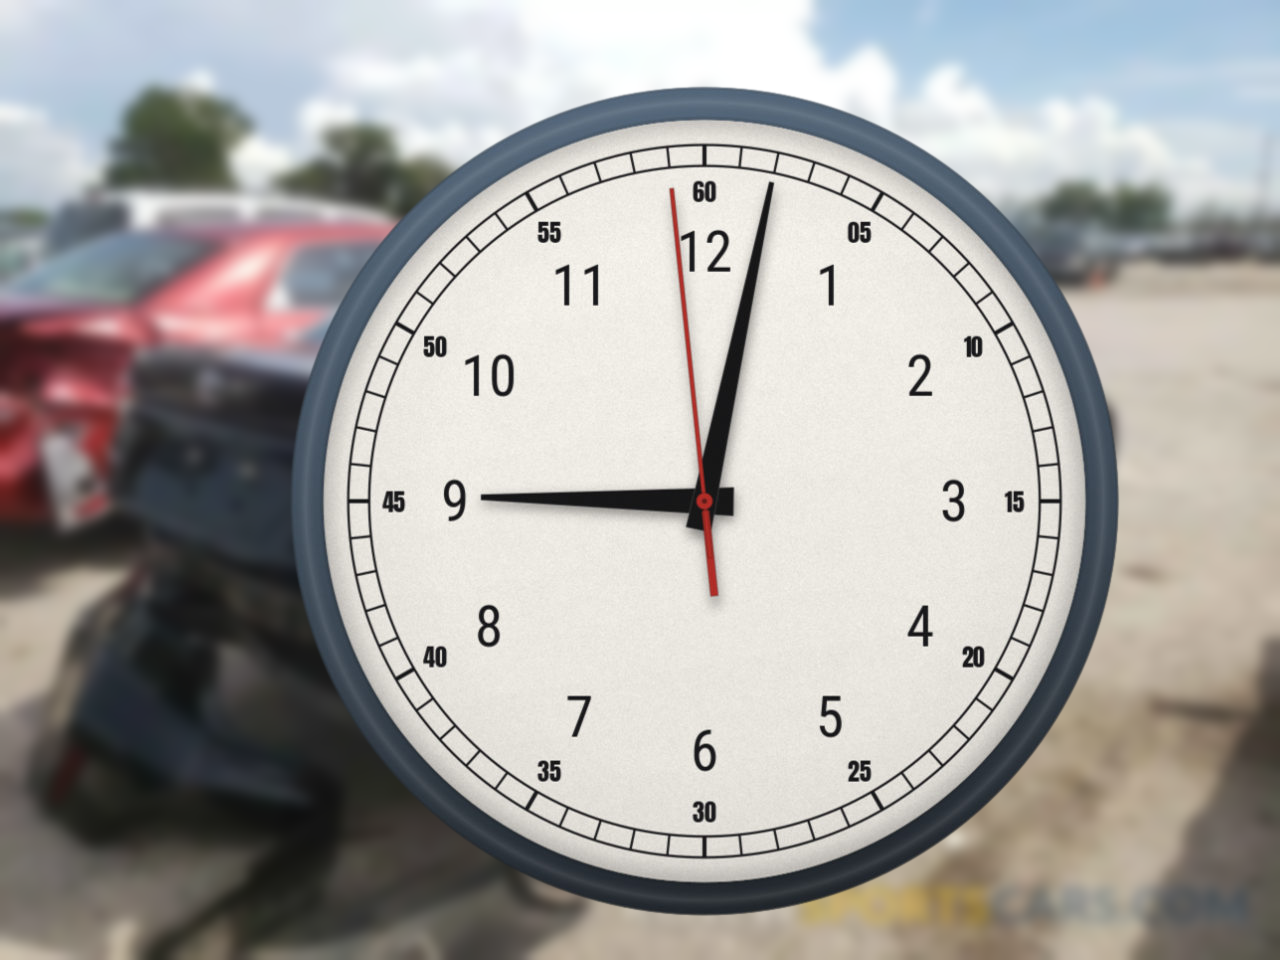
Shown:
9h01m59s
